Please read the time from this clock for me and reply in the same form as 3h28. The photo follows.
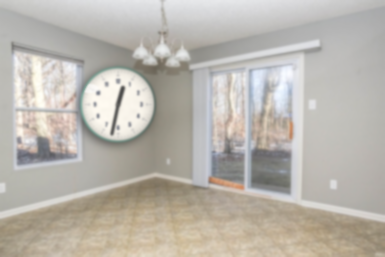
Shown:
12h32
